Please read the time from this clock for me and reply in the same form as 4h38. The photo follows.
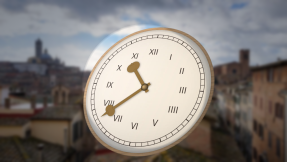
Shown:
10h38
